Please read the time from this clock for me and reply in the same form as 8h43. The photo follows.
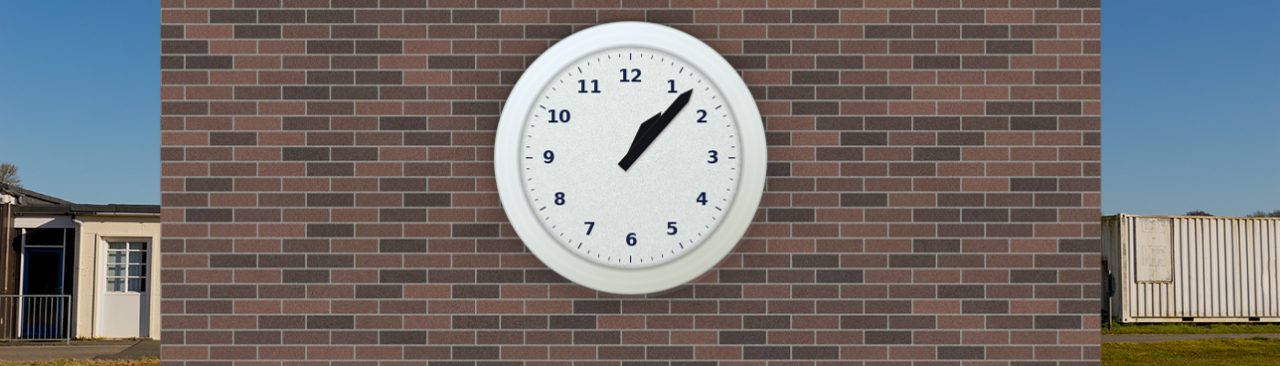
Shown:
1h07
